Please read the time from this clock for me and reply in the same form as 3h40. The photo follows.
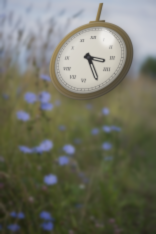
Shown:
3h25
